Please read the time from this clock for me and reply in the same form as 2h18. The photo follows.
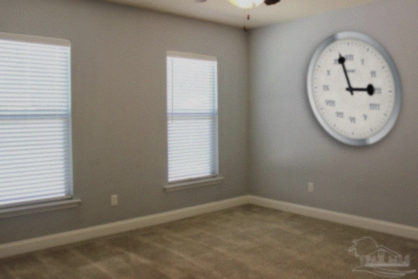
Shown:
2h57
